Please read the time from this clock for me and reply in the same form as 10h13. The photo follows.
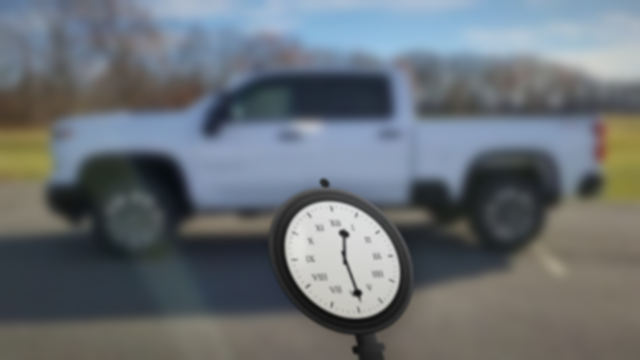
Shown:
12h29
